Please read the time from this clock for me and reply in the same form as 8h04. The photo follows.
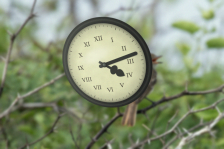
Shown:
4h13
